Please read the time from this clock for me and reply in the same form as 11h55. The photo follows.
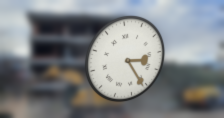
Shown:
3h26
